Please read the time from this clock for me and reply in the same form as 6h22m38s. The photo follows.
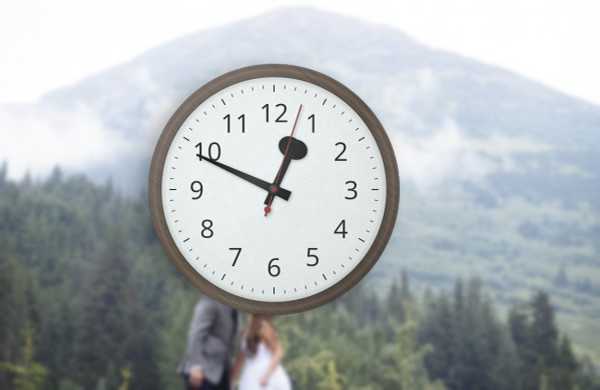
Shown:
12h49m03s
